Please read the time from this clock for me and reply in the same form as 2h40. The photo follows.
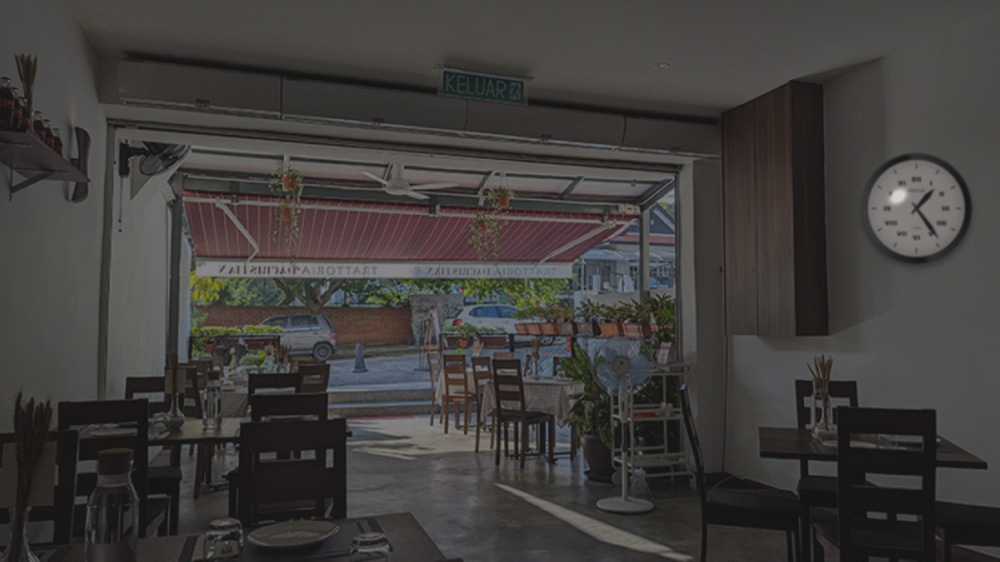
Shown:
1h24
